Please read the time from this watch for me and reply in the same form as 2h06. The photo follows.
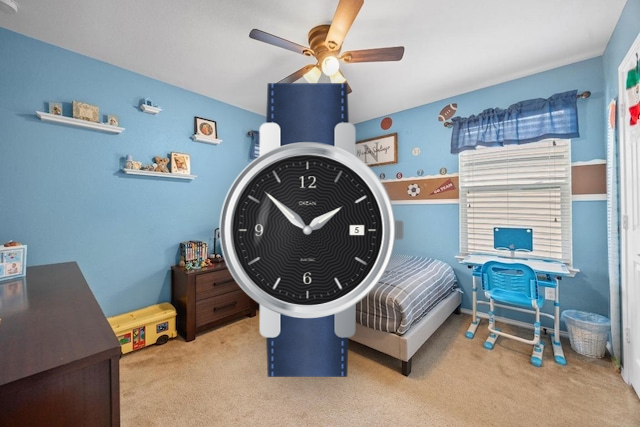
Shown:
1h52
